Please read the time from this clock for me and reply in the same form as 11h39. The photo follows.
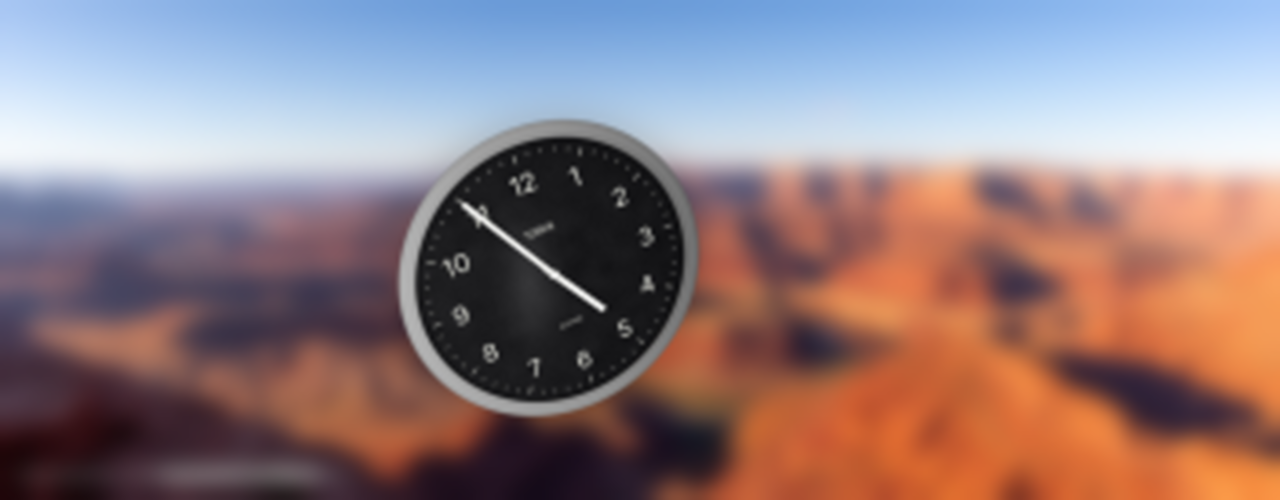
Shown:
4h55
